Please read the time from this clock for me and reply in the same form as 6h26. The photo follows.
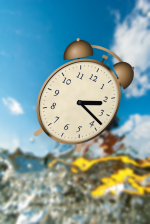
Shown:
2h18
